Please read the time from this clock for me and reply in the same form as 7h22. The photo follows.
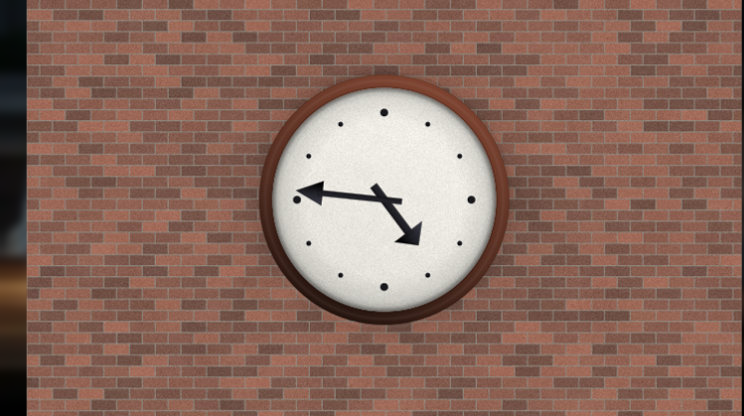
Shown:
4h46
